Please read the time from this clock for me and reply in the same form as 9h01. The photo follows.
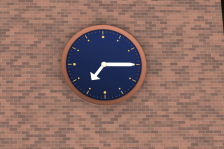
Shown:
7h15
